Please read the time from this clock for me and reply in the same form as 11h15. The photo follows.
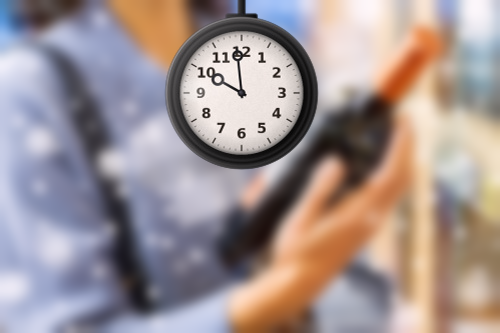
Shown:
9h59
